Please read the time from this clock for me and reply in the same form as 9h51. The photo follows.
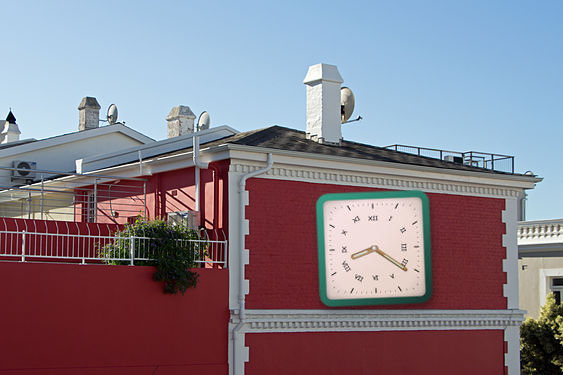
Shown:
8h21
